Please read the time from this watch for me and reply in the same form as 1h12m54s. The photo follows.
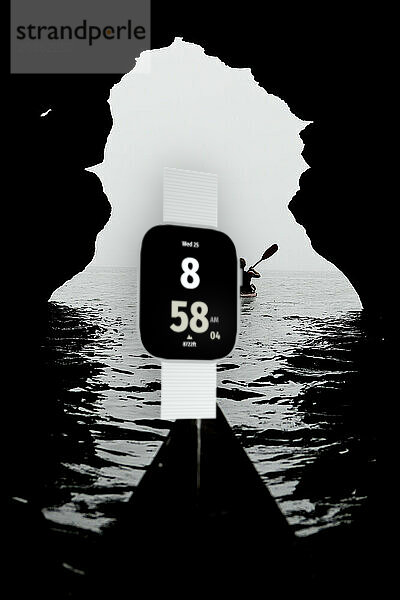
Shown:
8h58m04s
